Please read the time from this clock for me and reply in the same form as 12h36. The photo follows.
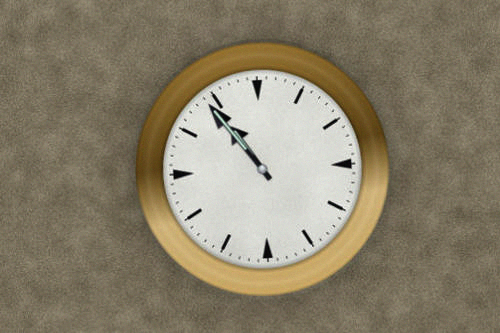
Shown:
10h54
